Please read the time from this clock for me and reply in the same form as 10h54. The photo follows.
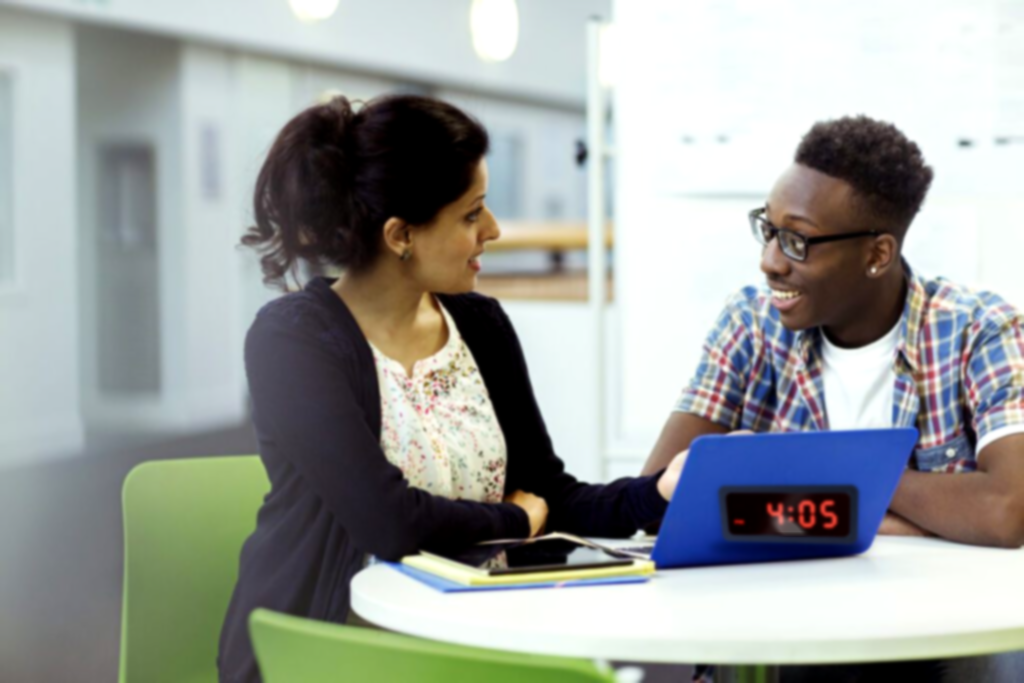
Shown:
4h05
